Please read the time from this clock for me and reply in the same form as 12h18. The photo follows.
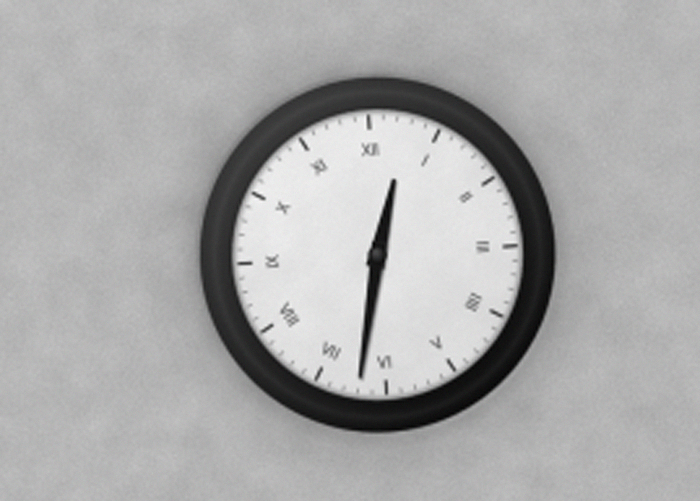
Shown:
12h32
